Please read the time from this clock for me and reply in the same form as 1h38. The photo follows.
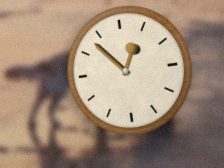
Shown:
12h53
